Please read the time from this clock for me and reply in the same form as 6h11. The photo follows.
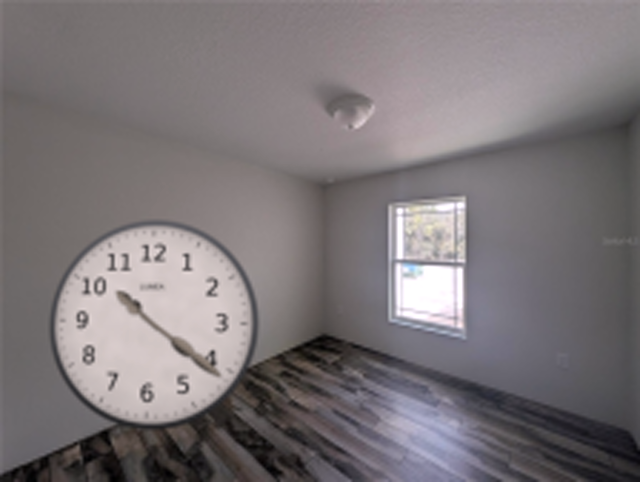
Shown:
10h21
